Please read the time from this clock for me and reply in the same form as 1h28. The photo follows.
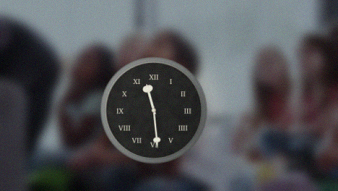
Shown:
11h29
